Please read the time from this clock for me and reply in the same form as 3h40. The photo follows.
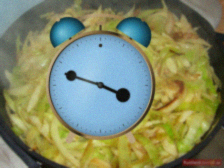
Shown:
3h48
